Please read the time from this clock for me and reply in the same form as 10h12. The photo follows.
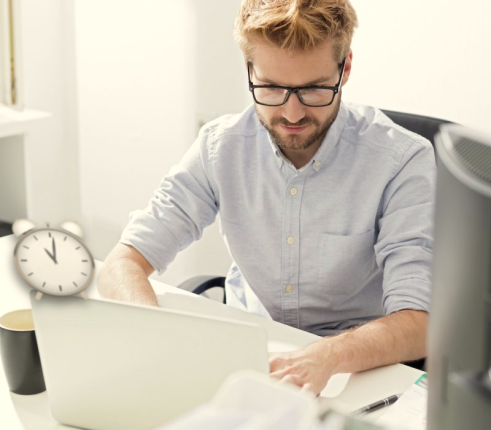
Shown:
11h01
